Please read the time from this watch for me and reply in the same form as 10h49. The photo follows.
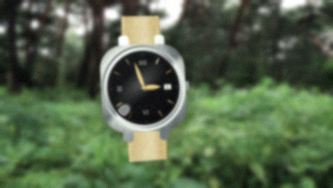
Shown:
2h57
